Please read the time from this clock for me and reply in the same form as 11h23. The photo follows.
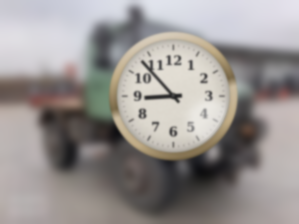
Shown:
8h53
